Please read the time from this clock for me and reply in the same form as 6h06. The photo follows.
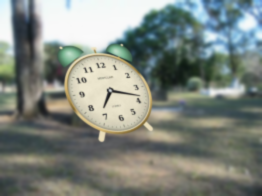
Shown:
7h18
